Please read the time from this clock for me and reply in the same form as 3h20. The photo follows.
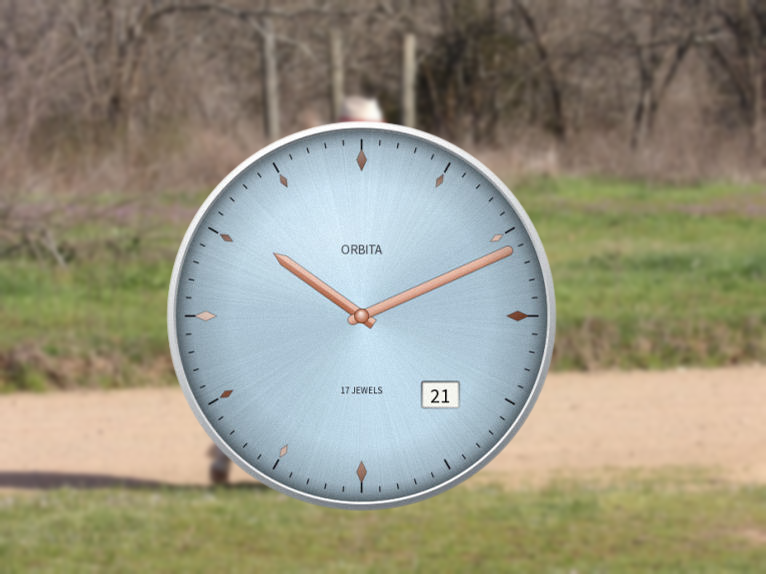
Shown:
10h11
